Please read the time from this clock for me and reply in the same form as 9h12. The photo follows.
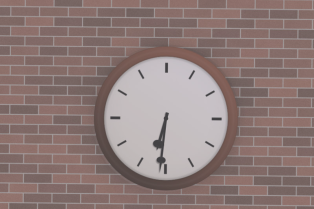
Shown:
6h31
